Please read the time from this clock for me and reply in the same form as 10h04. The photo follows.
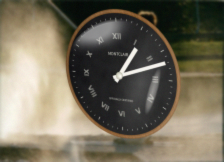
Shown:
1h12
